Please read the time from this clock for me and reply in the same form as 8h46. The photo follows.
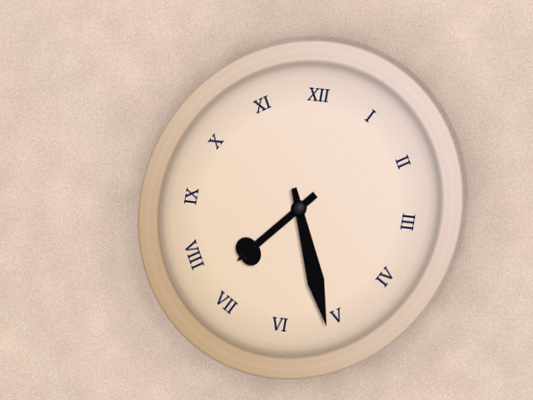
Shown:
7h26
